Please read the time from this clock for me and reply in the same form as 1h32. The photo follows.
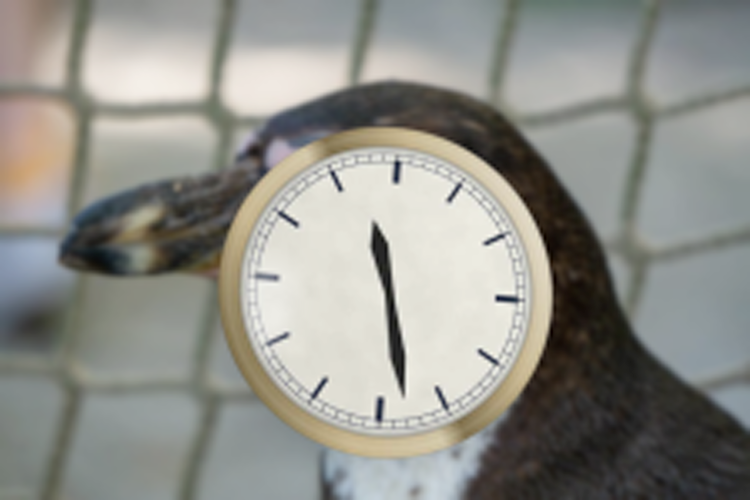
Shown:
11h28
